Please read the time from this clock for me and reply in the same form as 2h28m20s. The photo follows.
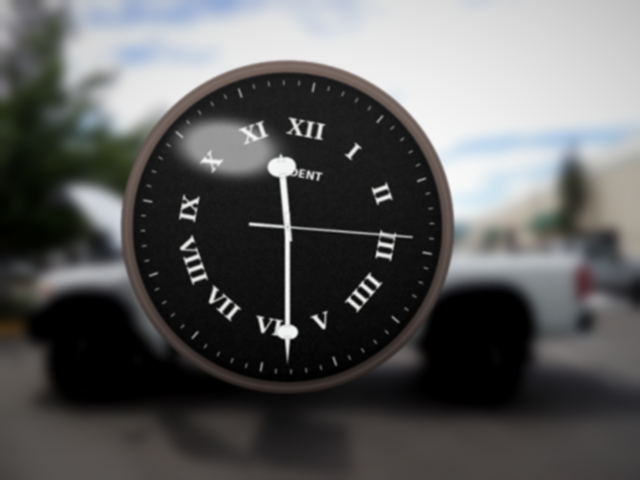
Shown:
11h28m14s
